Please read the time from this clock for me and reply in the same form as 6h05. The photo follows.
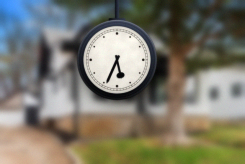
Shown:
5h34
